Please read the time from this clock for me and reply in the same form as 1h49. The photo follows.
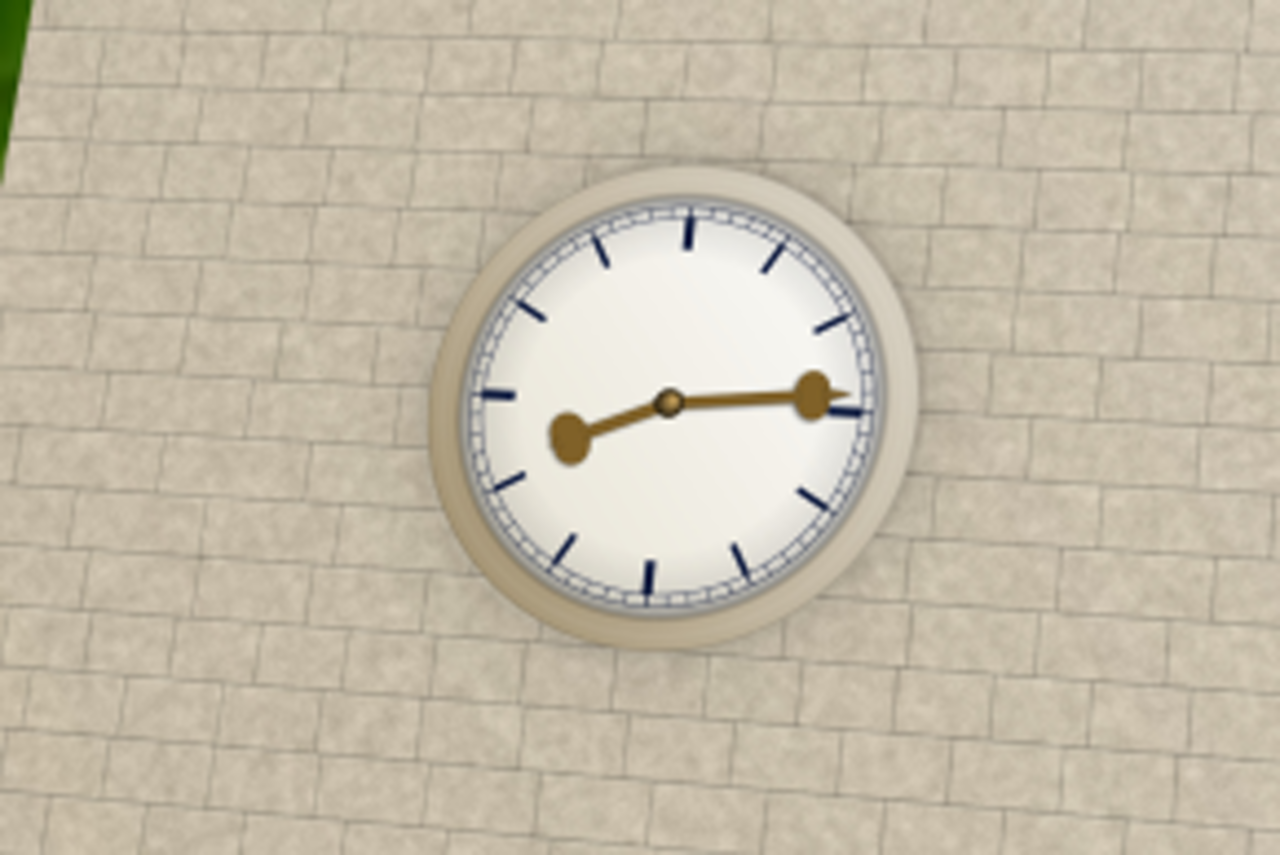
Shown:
8h14
